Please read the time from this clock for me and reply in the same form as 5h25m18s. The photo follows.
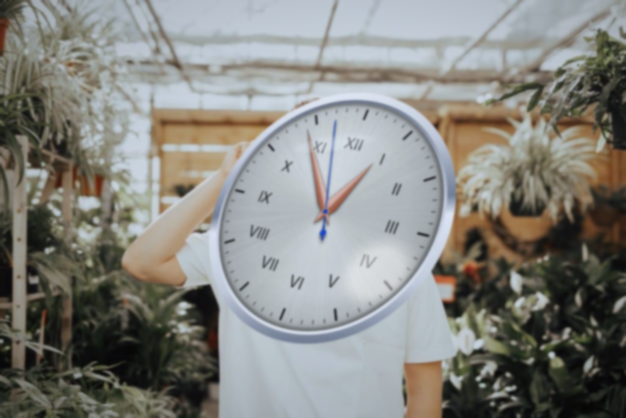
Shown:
12h53m57s
